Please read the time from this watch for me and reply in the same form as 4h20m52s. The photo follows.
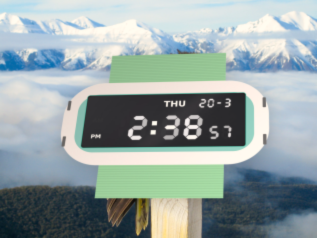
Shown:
2h38m57s
